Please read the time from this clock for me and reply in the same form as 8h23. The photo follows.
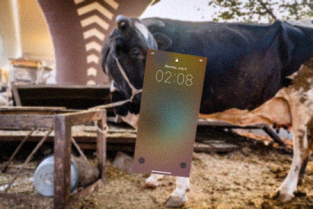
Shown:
2h08
